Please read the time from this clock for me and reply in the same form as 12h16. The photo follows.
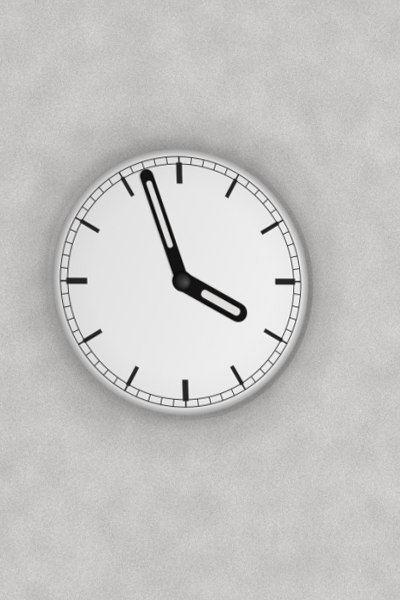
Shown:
3h57
